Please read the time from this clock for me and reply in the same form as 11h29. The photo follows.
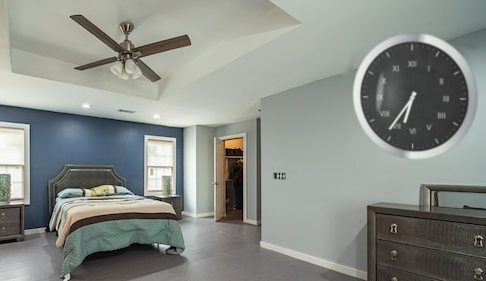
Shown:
6h36
